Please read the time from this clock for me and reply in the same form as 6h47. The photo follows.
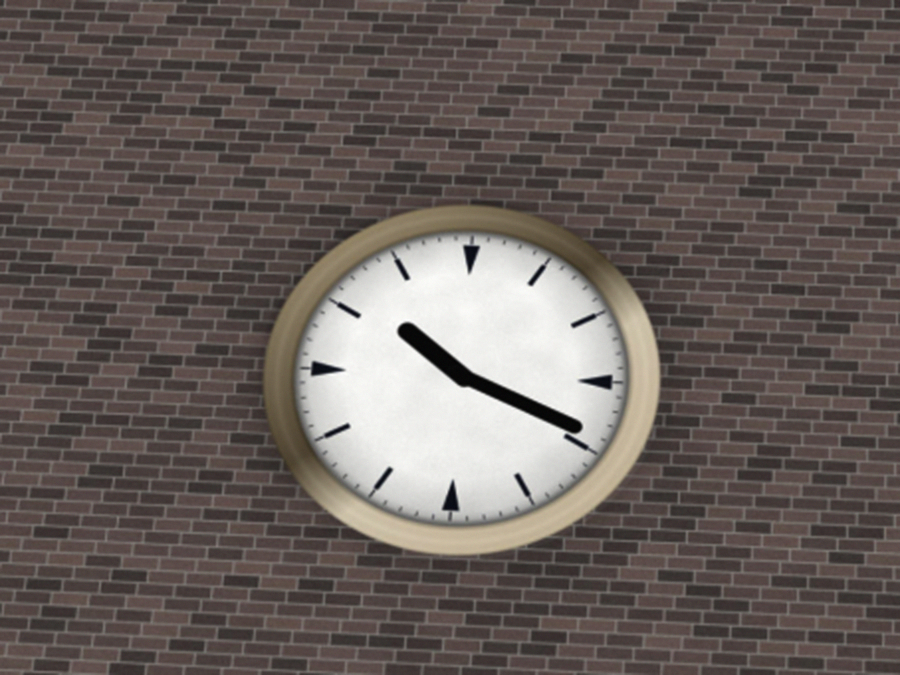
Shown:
10h19
